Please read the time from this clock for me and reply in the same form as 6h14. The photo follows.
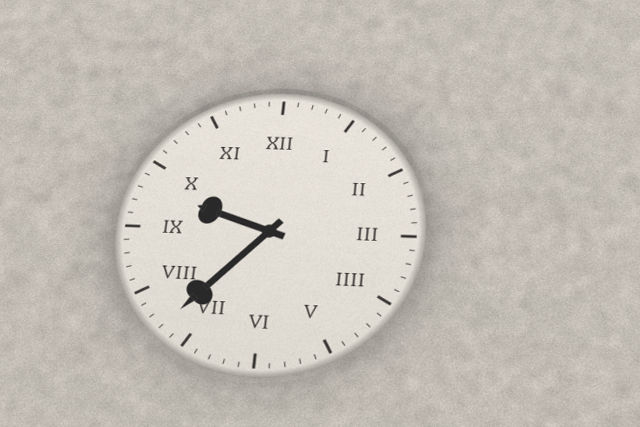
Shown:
9h37
